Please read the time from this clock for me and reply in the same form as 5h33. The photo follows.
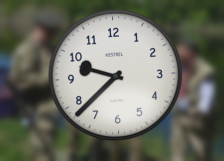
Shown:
9h38
